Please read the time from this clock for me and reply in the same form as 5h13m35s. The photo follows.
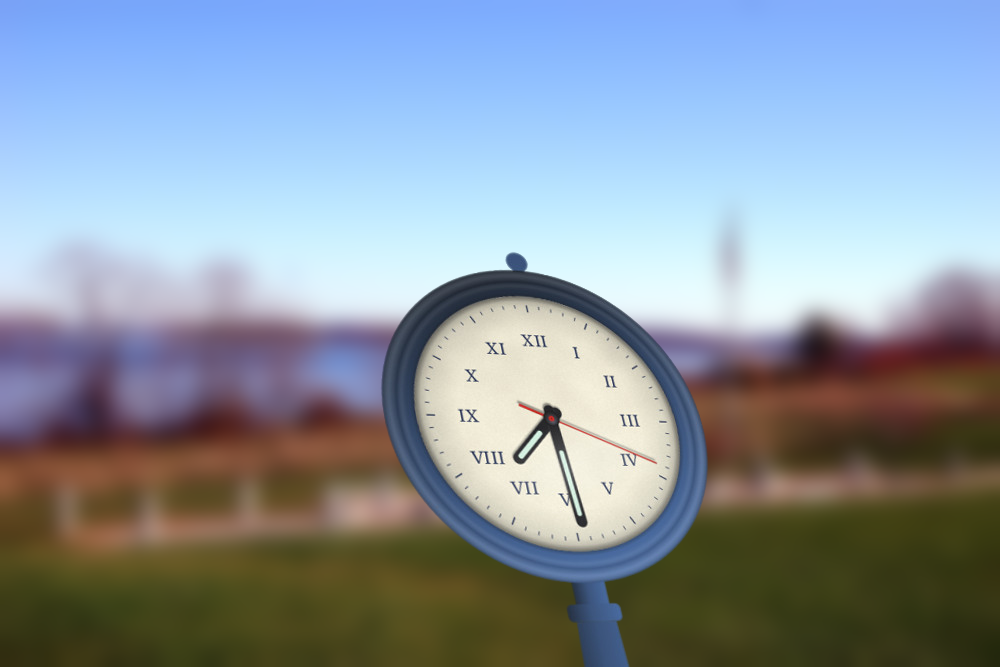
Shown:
7h29m19s
